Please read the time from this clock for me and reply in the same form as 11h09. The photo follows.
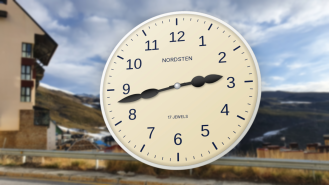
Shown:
2h43
